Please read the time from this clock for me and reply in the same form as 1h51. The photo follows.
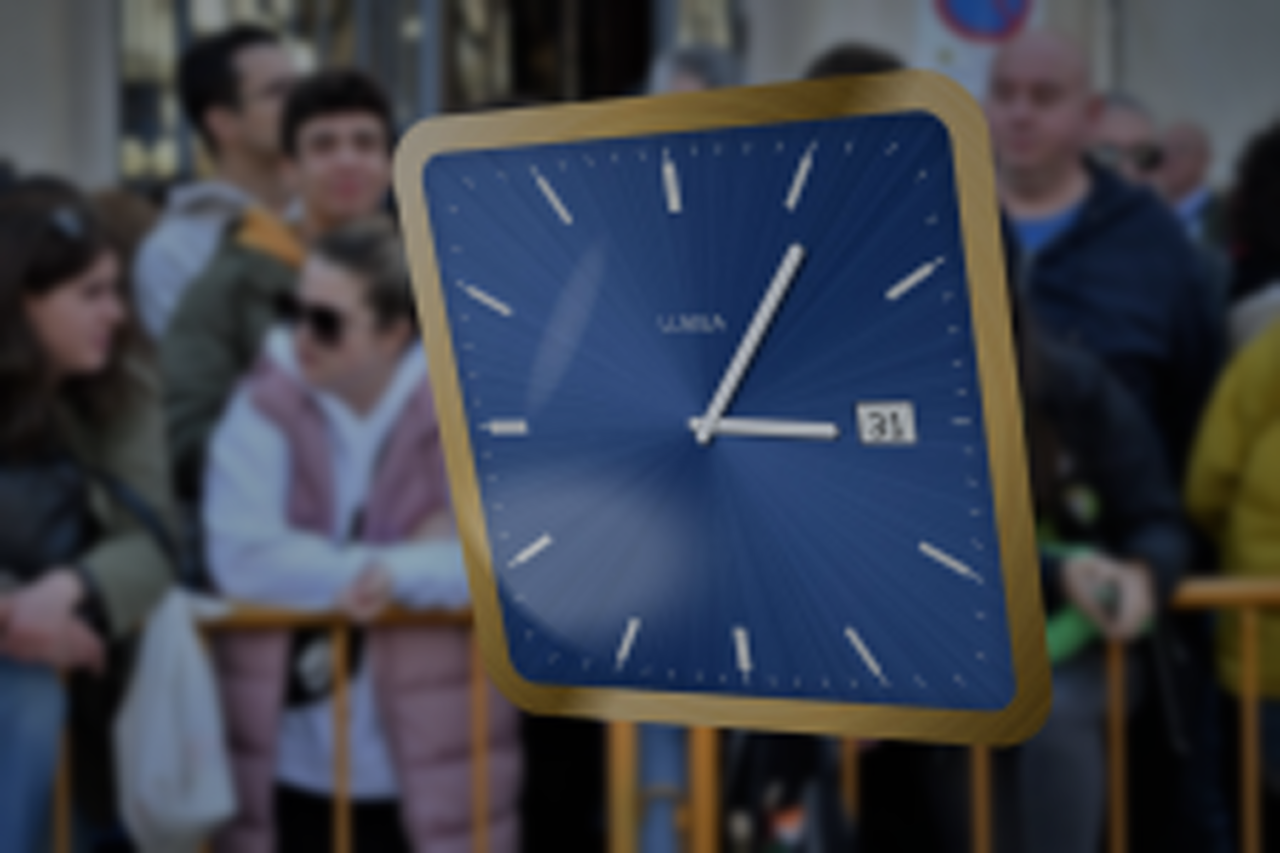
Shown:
3h06
